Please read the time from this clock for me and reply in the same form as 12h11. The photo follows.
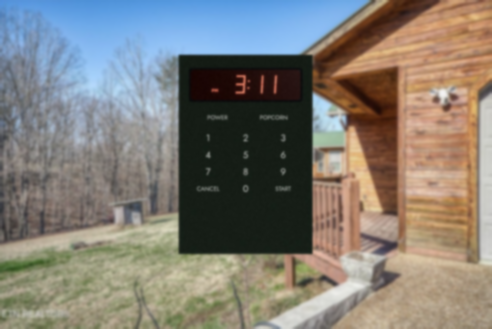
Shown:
3h11
